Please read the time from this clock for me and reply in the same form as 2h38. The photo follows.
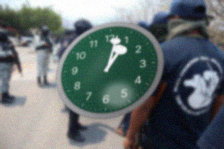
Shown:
1h02
